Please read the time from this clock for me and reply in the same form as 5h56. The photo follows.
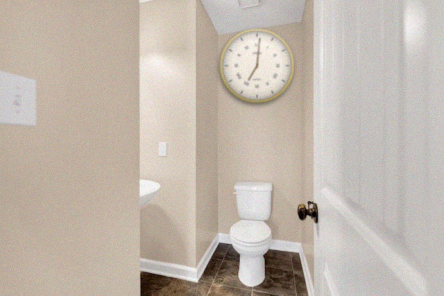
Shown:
7h01
